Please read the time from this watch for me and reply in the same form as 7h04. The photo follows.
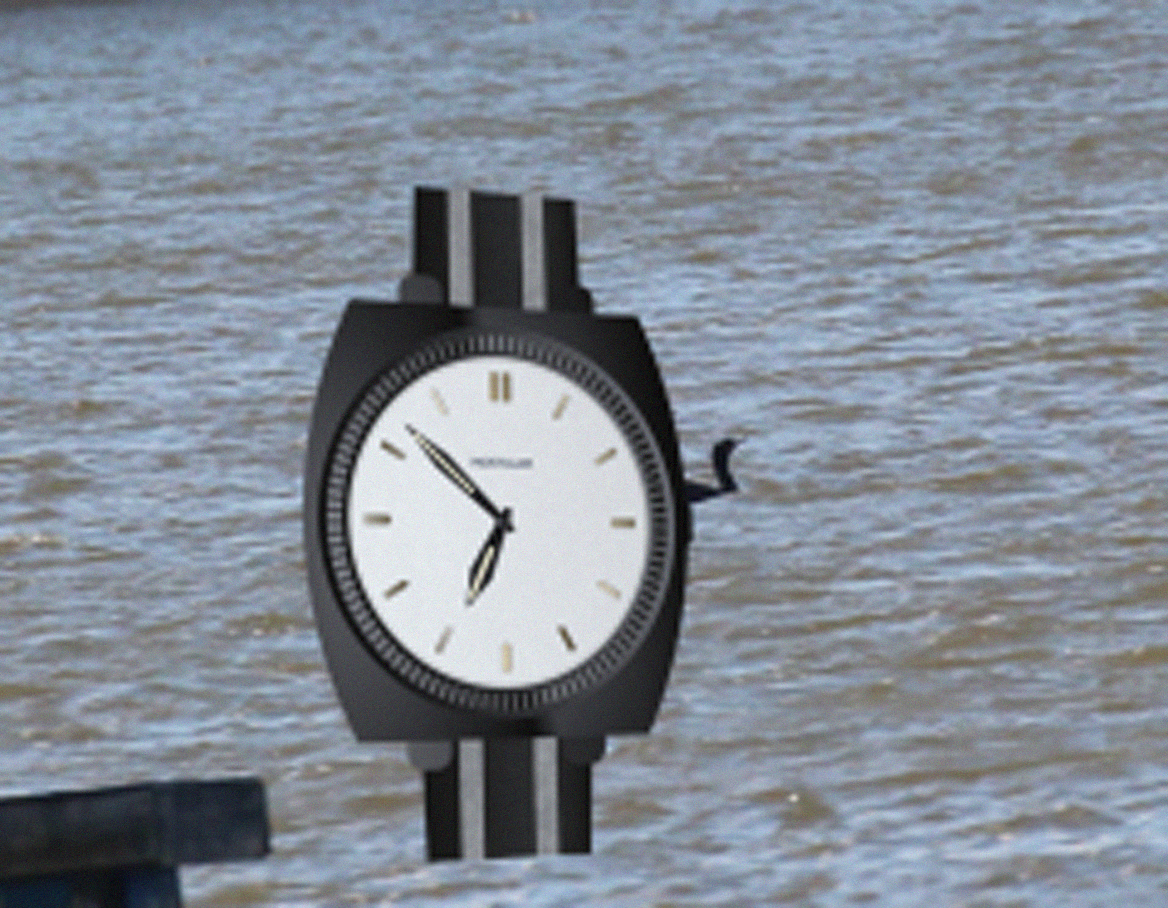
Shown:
6h52
